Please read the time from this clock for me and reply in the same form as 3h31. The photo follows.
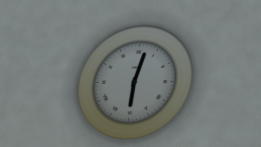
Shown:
6h02
